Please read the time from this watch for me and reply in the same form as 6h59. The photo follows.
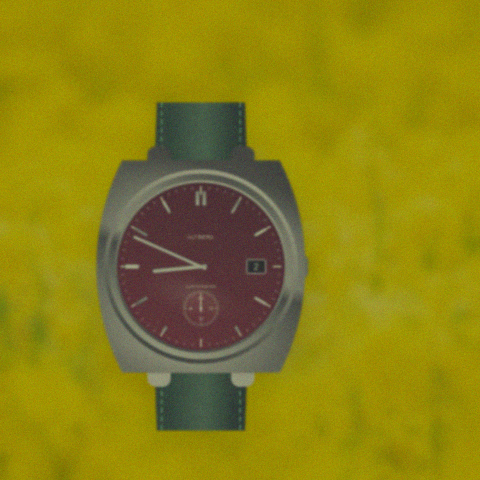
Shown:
8h49
